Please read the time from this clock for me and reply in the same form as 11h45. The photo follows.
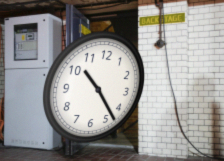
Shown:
10h23
